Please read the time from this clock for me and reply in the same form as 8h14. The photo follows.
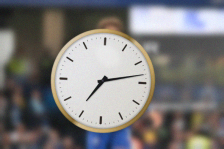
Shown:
7h13
